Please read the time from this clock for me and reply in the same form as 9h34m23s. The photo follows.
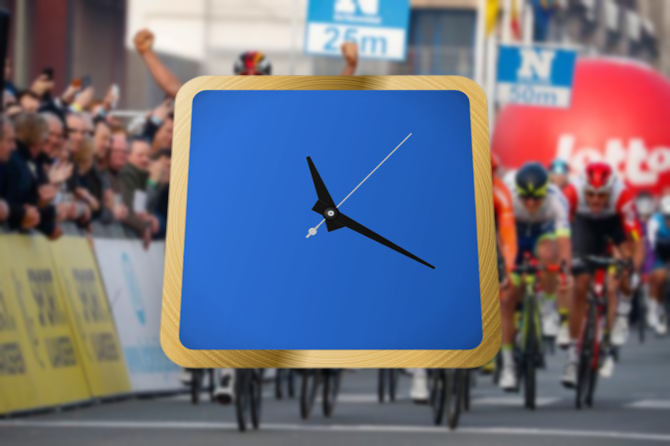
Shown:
11h20m07s
